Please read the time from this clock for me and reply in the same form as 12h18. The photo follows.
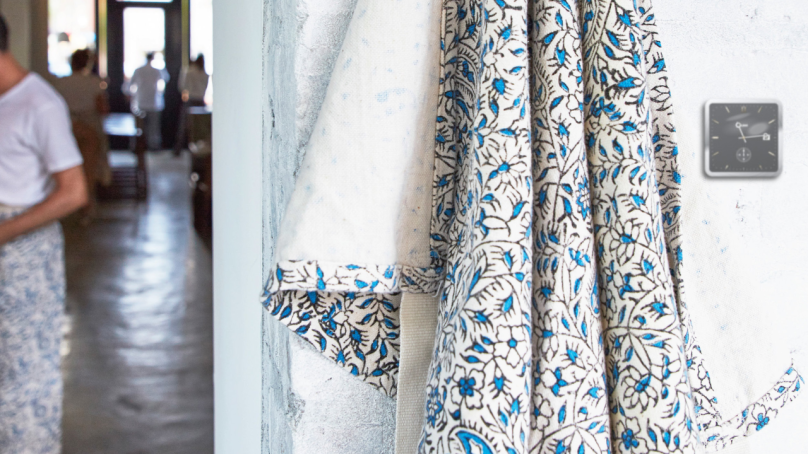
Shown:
11h14
